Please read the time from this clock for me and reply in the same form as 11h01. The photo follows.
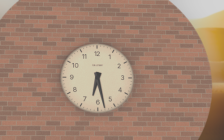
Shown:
6h28
